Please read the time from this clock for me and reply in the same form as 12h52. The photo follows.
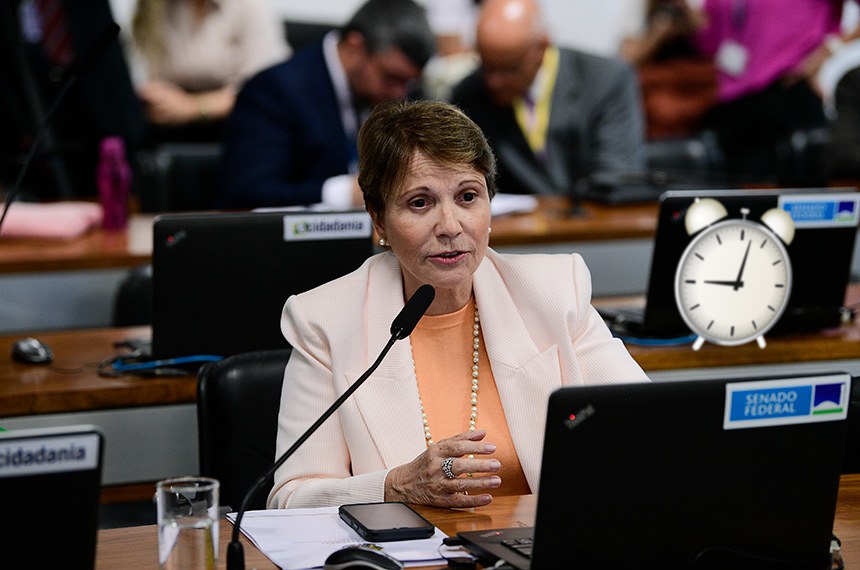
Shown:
9h02
